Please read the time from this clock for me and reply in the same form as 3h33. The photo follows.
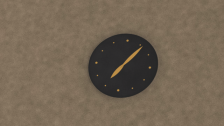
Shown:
7h06
